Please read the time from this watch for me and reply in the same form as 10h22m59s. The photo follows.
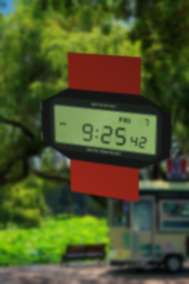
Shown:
9h25m42s
